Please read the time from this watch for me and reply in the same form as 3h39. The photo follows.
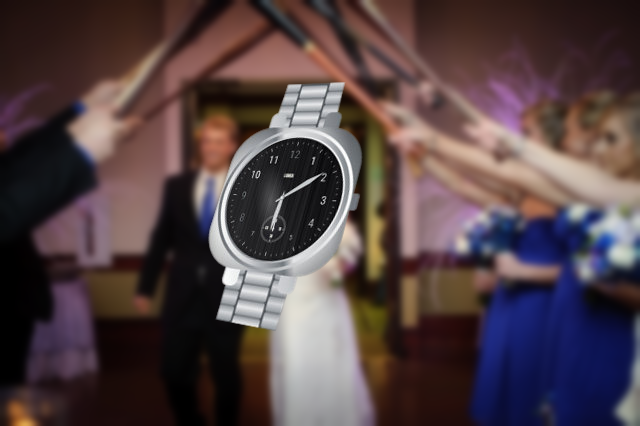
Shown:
6h09
